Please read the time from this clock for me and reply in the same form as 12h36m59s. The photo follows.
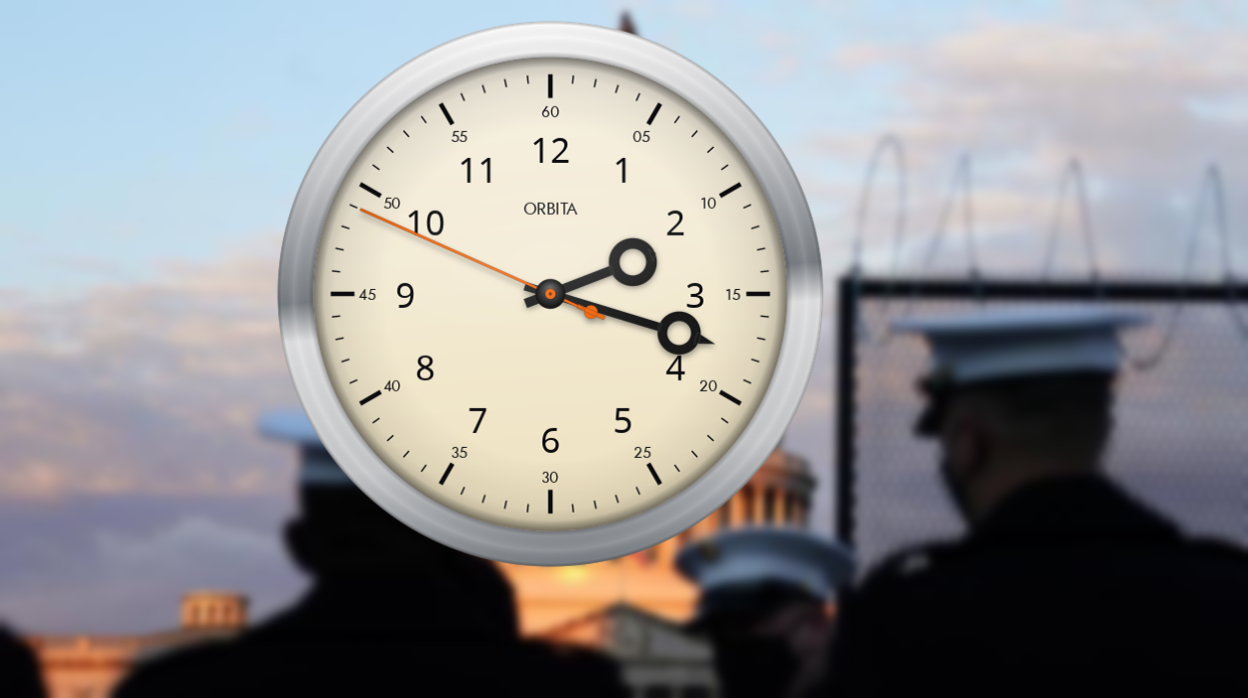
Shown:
2h17m49s
